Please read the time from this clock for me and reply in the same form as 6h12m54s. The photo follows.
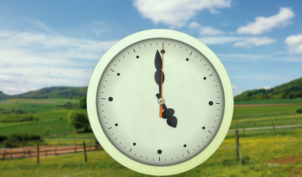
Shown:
4h59m00s
